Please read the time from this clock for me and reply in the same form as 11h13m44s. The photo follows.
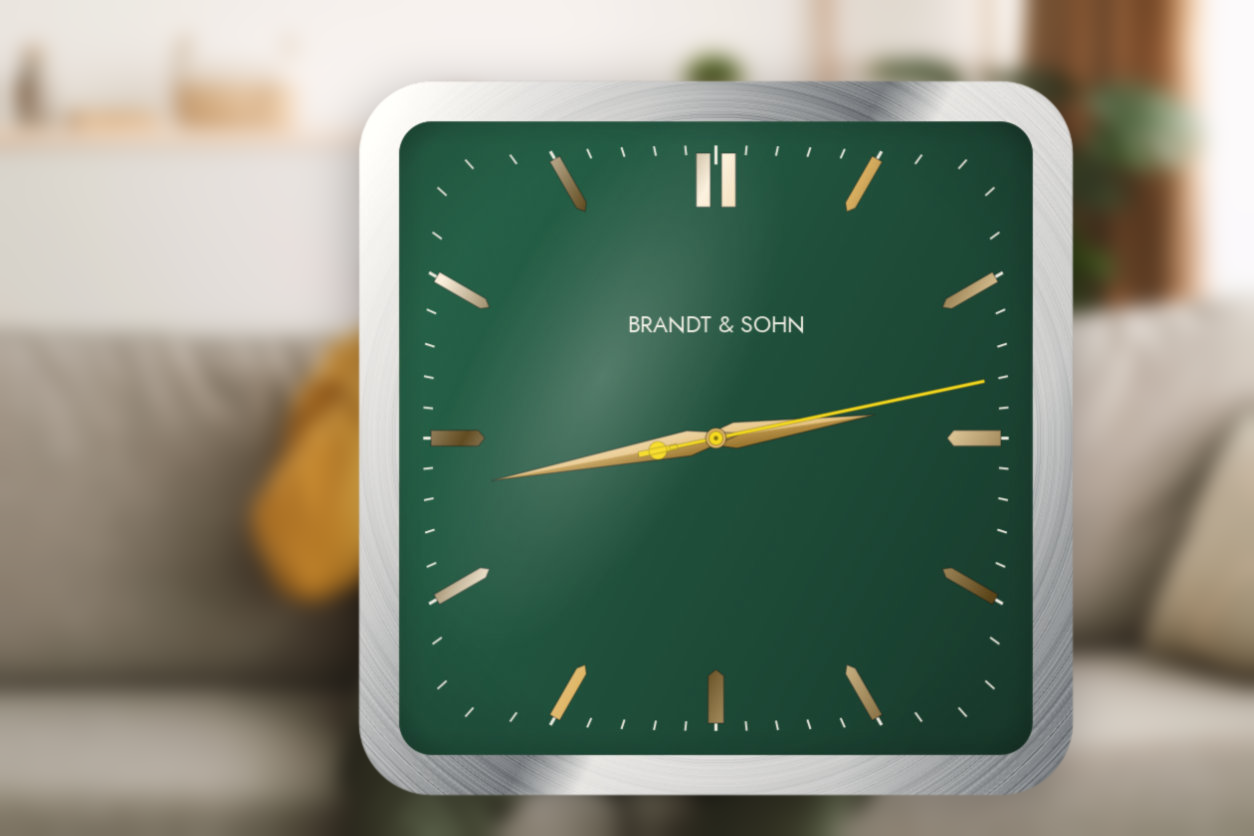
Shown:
2h43m13s
